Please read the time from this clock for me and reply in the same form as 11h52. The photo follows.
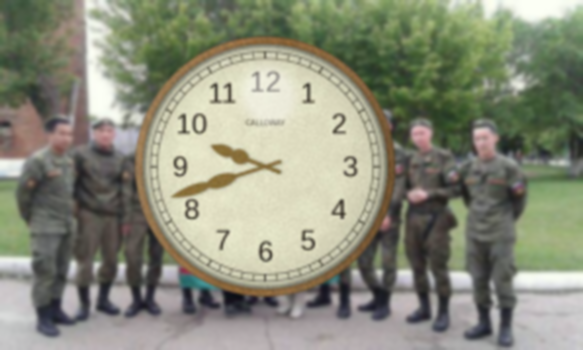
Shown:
9h42
